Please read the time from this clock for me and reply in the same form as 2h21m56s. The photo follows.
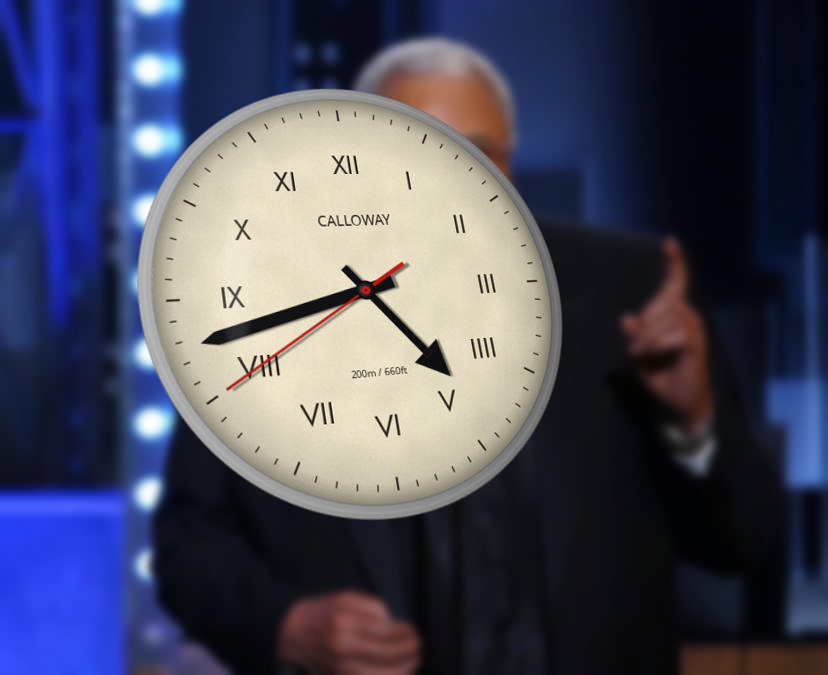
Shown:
4h42m40s
